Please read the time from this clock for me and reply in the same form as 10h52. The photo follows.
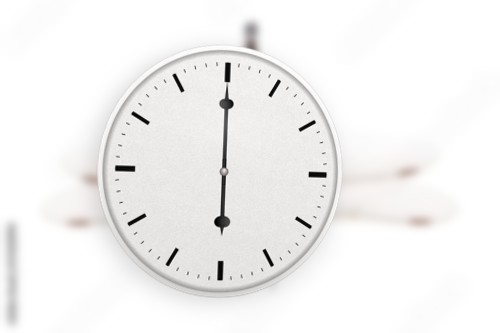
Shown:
6h00
